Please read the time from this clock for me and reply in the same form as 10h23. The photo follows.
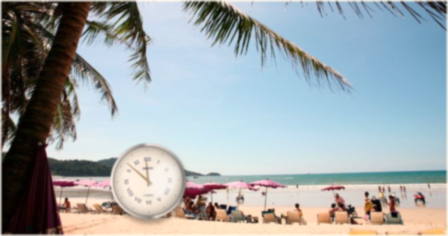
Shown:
11h52
